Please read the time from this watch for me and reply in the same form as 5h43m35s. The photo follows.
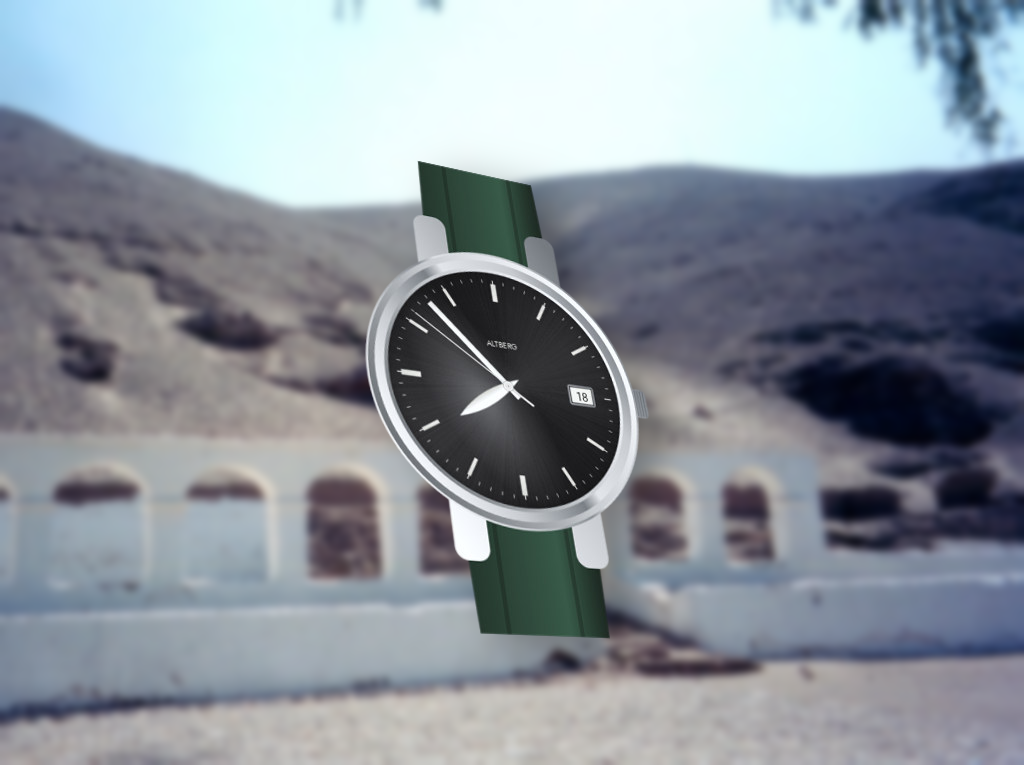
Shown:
7h52m51s
